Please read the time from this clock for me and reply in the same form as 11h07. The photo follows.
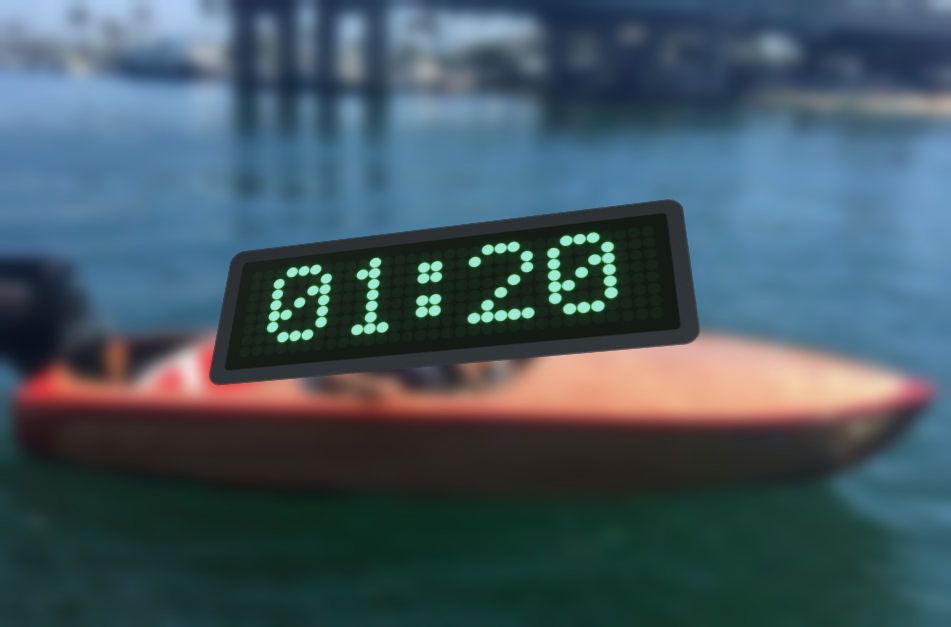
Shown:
1h20
